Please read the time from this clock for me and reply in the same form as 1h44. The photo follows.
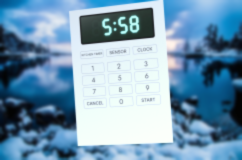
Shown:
5h58
